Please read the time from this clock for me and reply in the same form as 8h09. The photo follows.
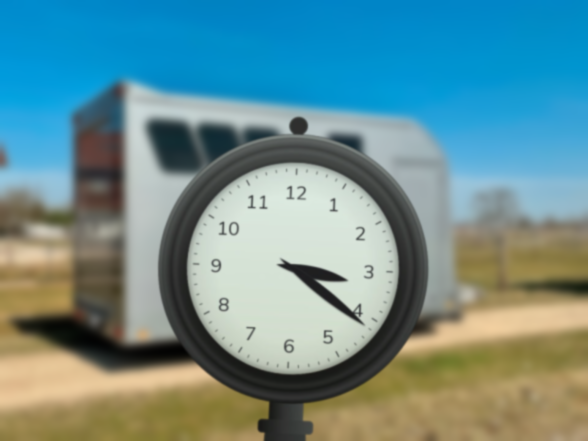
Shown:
3h21
